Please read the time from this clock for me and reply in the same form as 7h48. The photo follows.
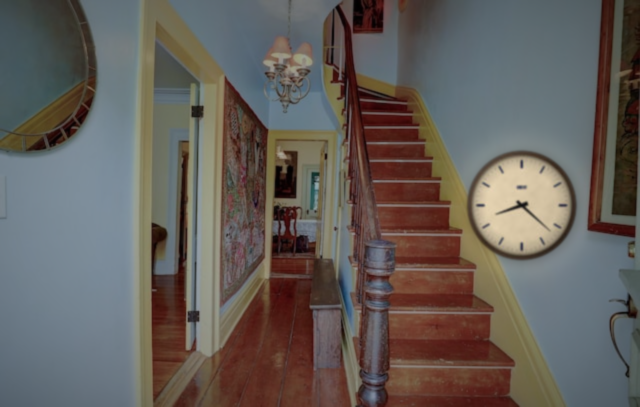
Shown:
8h22
